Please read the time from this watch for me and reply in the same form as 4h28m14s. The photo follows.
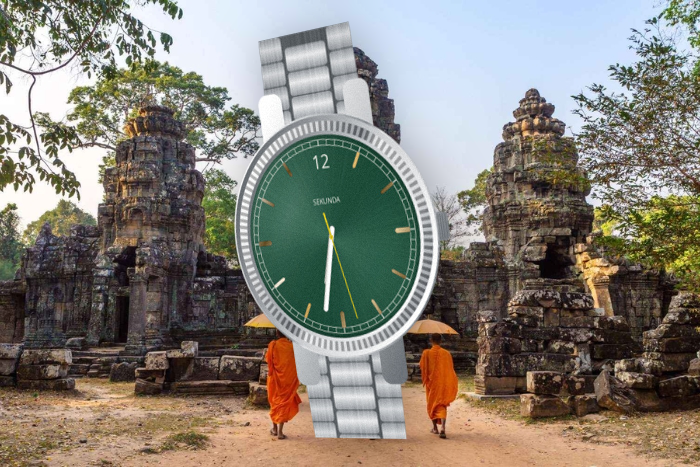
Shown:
6h32m28s
